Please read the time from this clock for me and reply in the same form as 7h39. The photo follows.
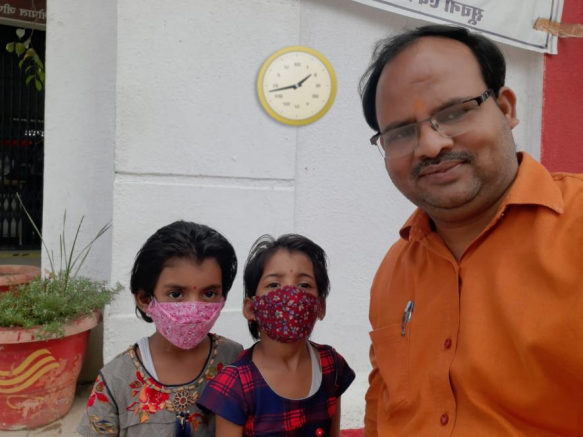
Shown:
1h43
